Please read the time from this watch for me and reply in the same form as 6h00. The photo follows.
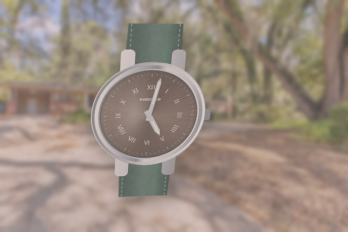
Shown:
5h02
